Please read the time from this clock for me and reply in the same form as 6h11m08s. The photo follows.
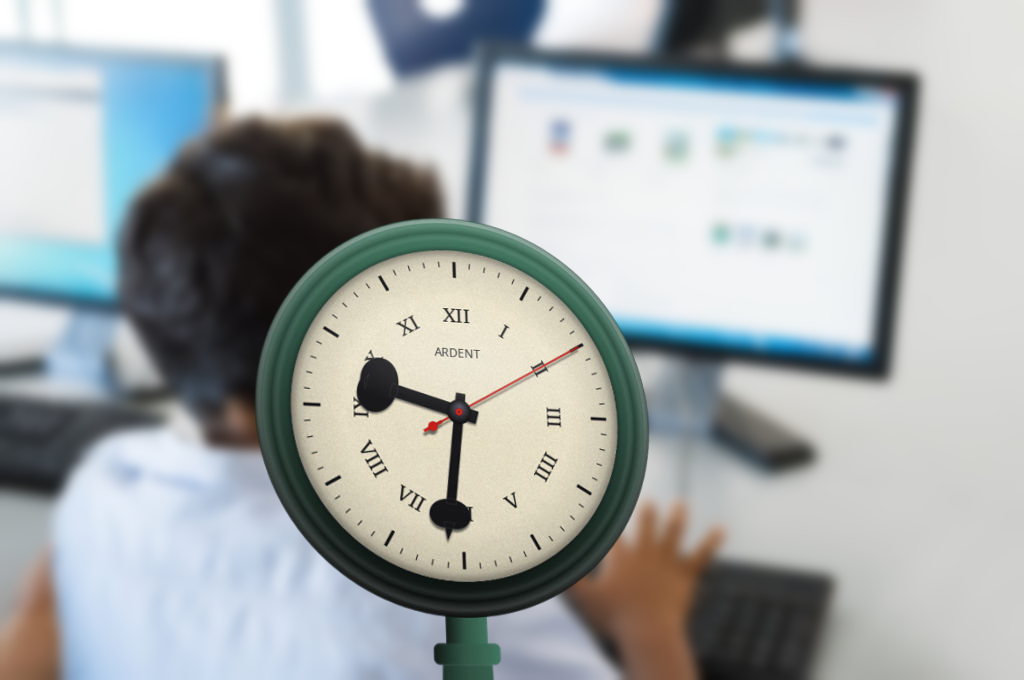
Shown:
9h31m10s
